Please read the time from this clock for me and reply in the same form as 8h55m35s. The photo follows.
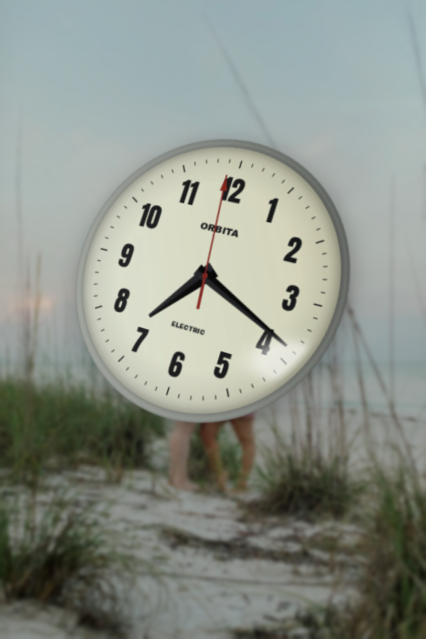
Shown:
7h18m59s
